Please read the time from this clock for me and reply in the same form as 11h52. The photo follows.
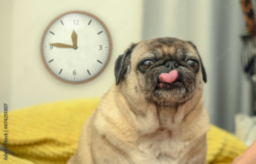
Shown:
11h46
